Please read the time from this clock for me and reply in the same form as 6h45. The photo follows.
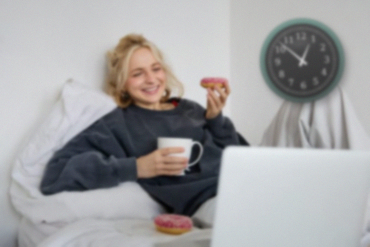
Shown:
12h52
